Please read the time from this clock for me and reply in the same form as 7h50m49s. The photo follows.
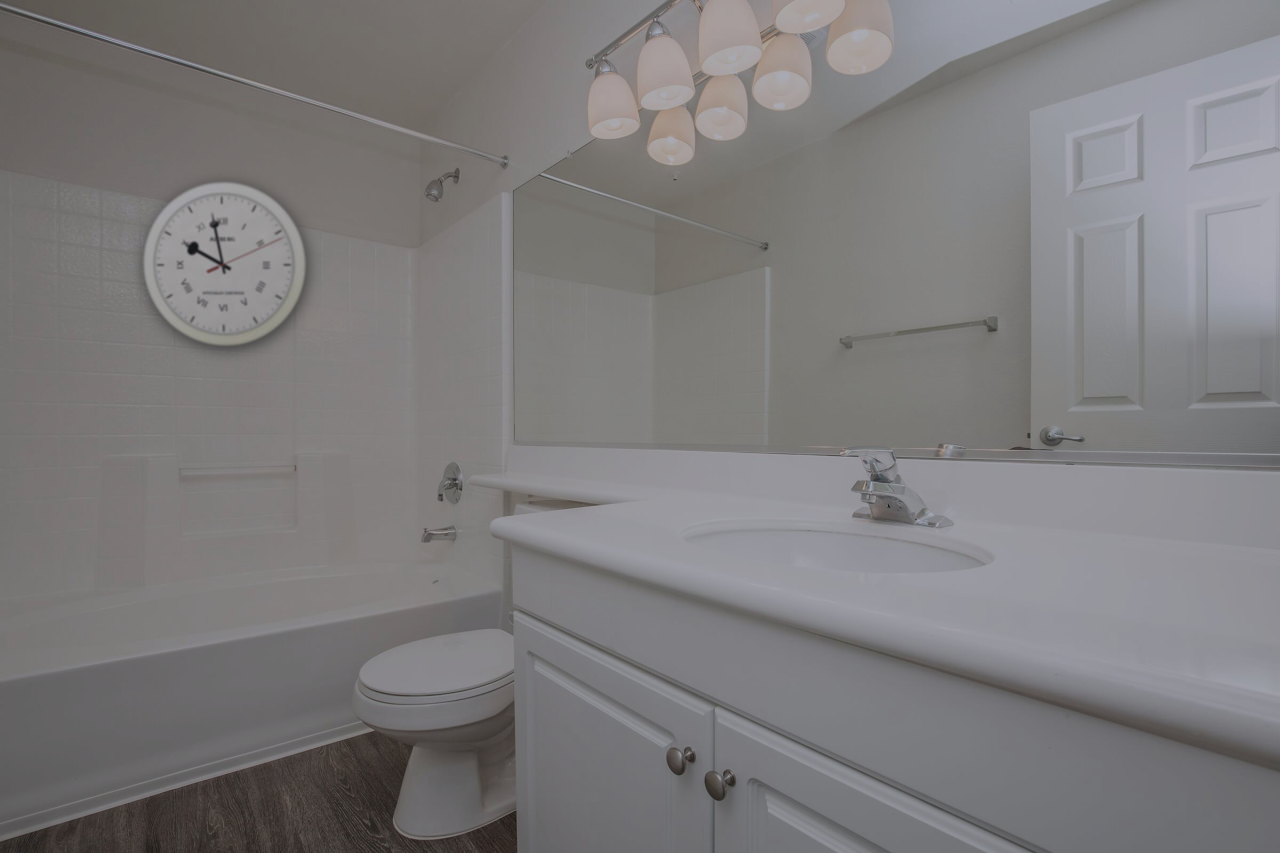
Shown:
9h58m11s
